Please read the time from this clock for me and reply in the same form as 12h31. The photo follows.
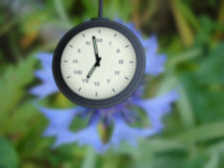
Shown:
6h58
